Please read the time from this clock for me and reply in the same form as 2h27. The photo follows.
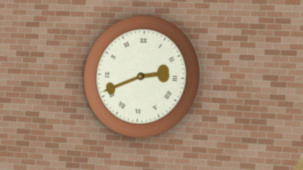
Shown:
2h41
